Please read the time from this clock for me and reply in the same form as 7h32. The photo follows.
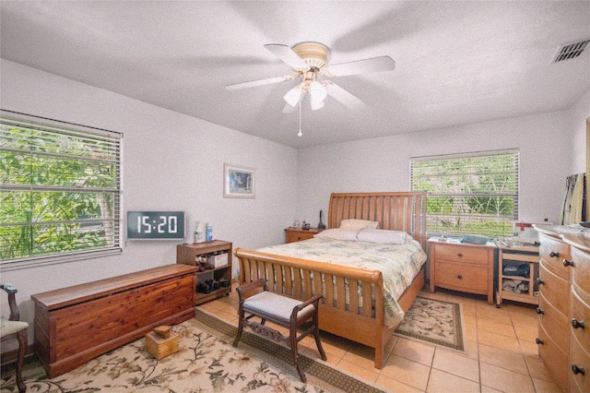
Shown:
15h20
